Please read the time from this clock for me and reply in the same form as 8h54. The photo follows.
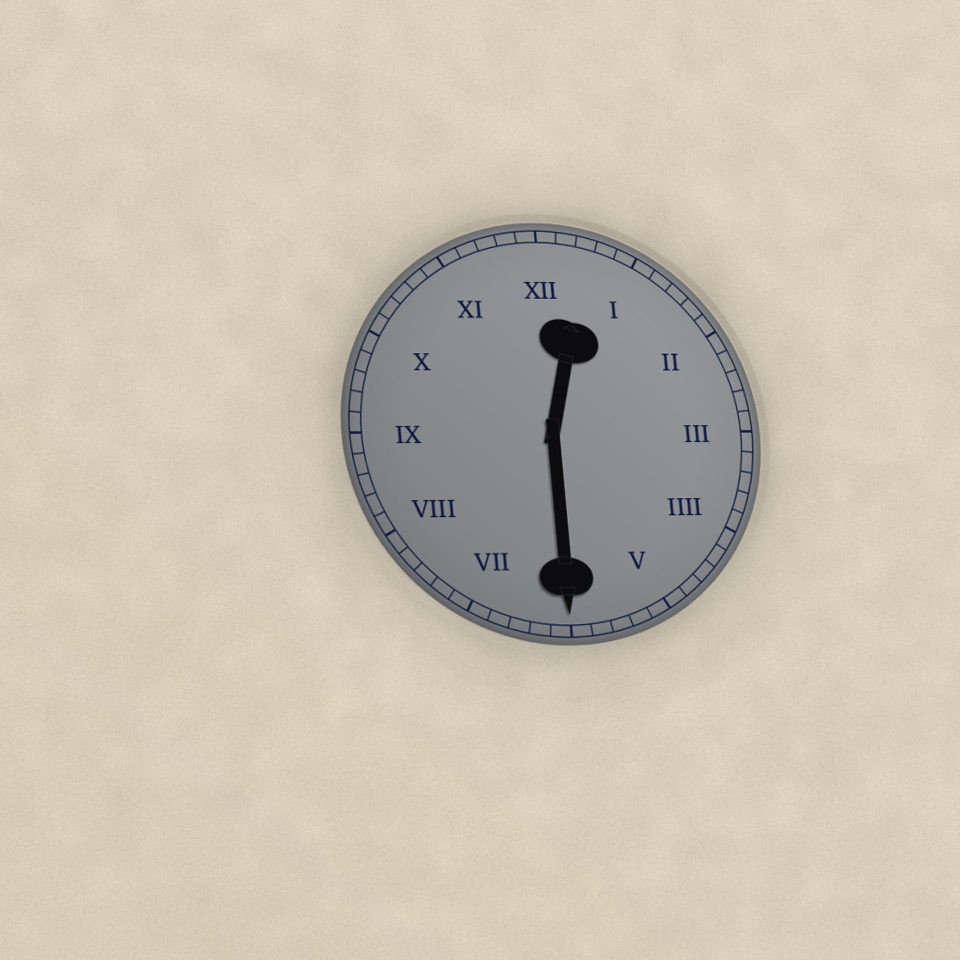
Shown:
12h30
